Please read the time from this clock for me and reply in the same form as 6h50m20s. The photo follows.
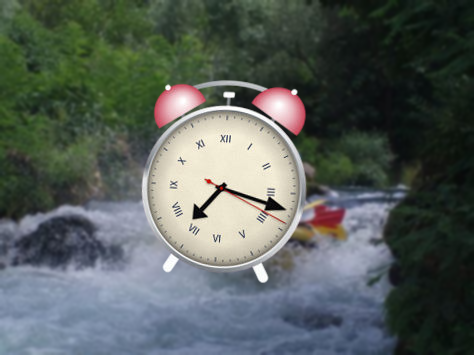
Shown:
7h17m19s
